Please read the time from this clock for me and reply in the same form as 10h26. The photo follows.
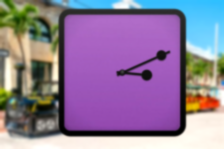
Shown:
3h11
